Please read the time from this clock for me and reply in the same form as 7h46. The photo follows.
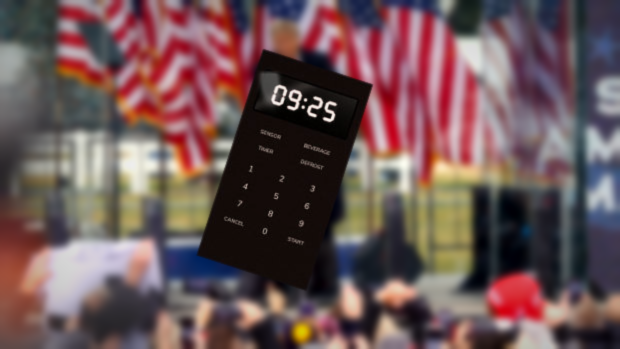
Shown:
9h25
